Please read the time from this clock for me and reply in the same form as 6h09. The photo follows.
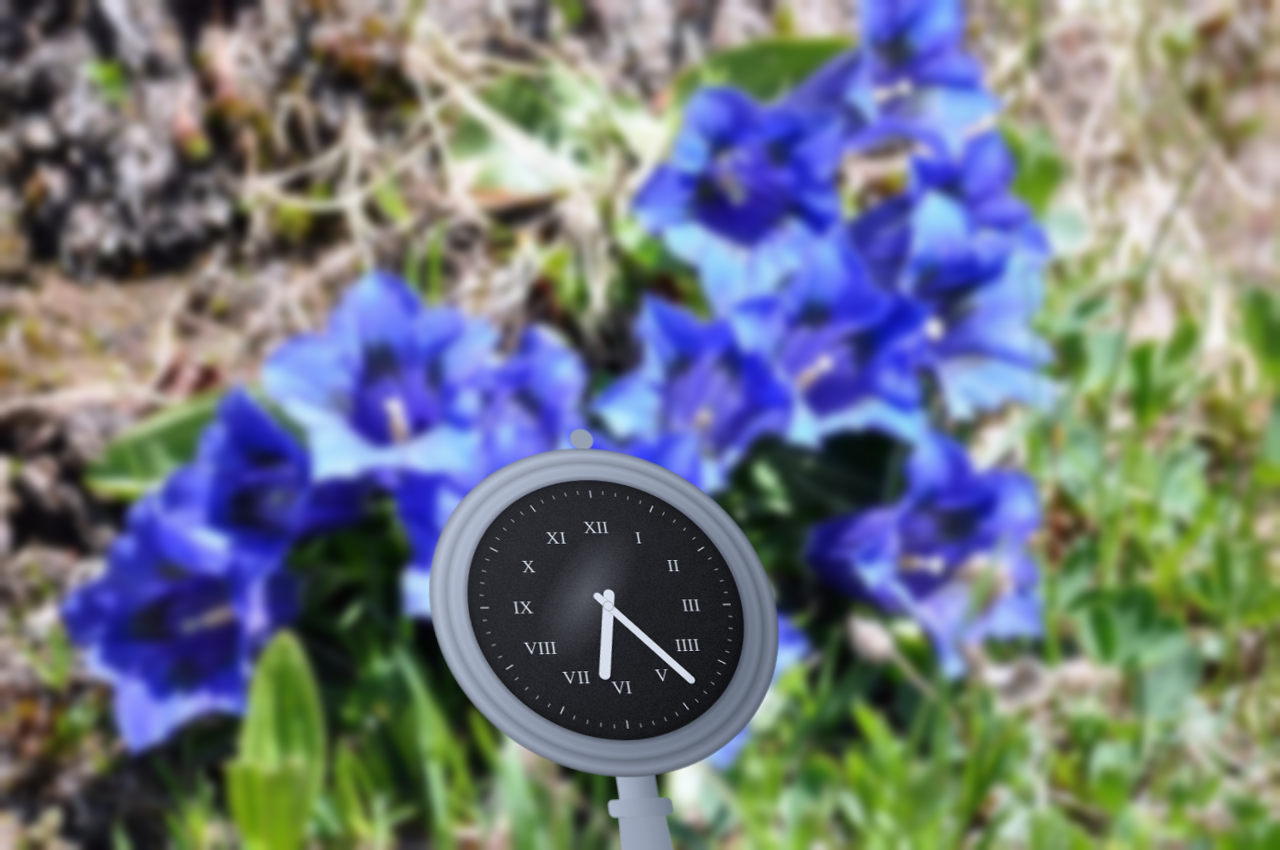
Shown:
6h23
